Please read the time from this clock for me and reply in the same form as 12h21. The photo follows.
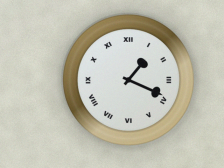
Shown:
1h19
